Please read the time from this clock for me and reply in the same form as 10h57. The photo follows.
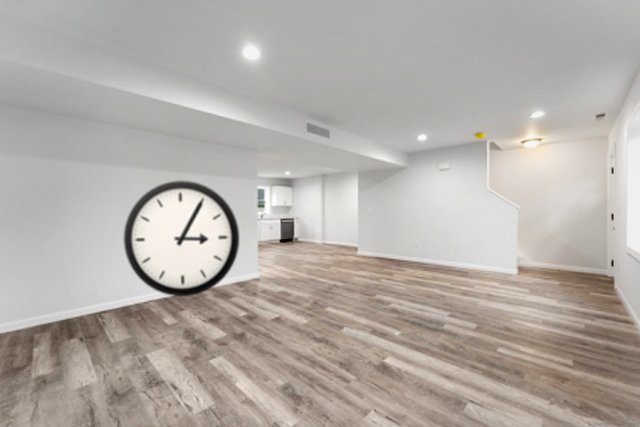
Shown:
3h05
